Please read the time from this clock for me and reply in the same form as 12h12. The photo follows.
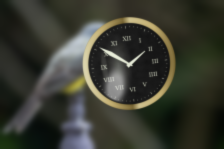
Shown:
1h51
